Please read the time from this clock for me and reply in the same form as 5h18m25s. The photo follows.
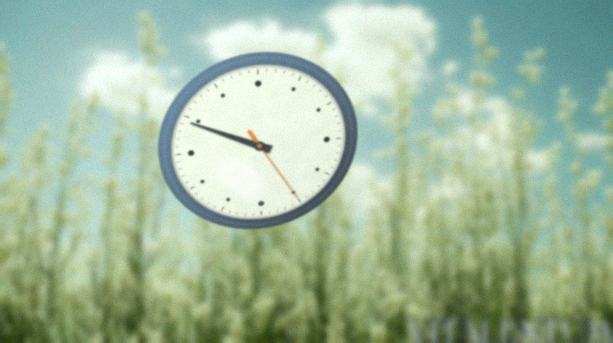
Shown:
9h49m25s
